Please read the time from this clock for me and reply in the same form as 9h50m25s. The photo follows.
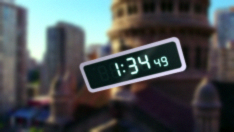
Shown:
1h34m49s
